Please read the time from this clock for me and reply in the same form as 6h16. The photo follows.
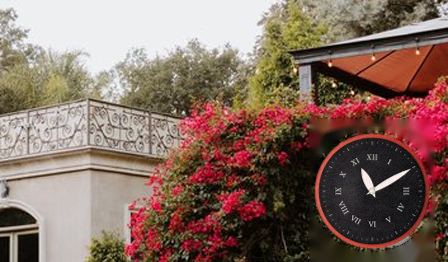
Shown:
11h10
